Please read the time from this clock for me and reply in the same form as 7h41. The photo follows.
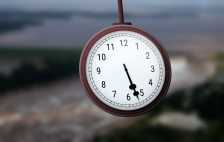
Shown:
5h27
